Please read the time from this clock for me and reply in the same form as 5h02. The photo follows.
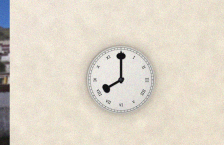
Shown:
8h00
